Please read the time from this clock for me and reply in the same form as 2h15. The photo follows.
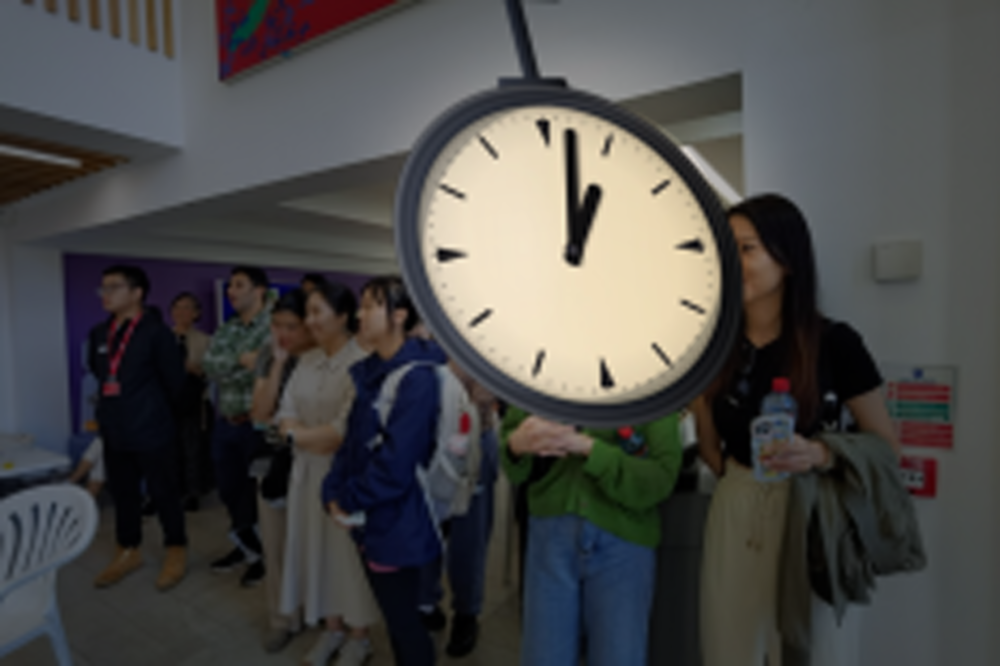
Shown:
1h02
